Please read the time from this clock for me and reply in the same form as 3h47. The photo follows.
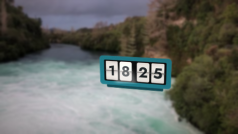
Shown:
18h25
